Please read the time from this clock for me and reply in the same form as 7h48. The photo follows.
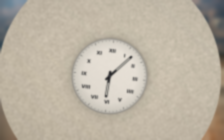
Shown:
6h07
